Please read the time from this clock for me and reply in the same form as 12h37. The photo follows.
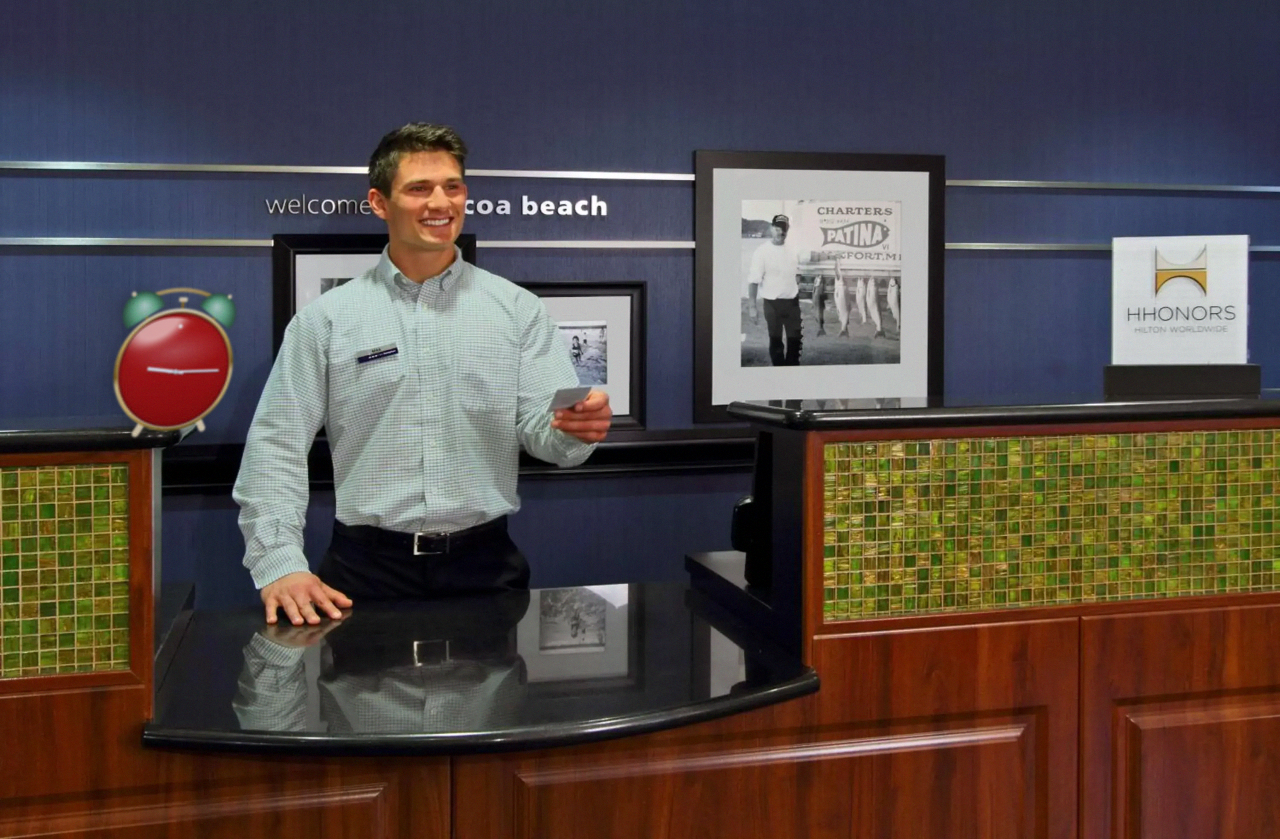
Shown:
9h15
